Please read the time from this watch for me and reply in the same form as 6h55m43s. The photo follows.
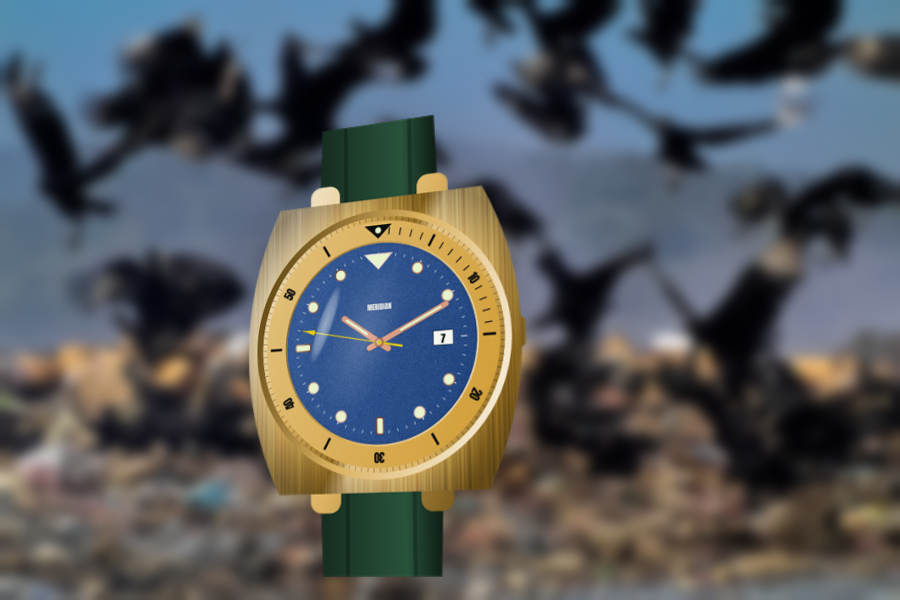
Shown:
10h10m47s
